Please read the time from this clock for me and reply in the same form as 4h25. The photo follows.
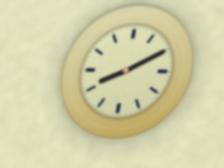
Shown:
8h10
